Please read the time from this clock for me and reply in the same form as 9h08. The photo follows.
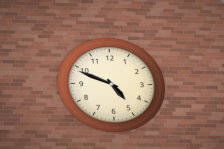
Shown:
4h49
